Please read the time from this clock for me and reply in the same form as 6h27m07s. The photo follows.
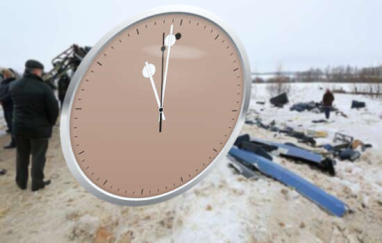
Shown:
10h58m58s
